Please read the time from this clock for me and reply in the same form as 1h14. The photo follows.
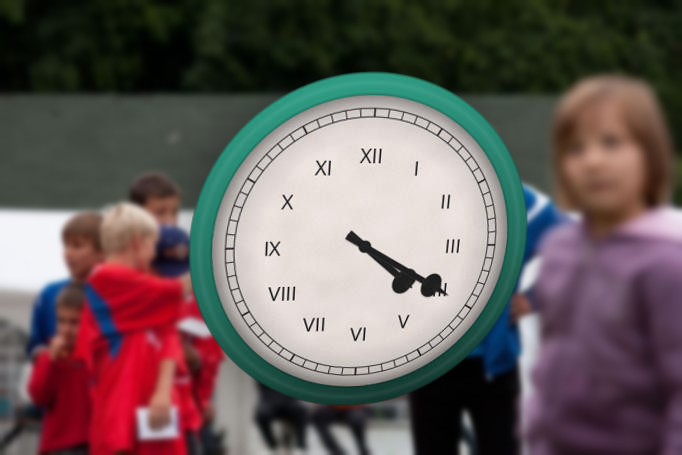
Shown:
4h20
